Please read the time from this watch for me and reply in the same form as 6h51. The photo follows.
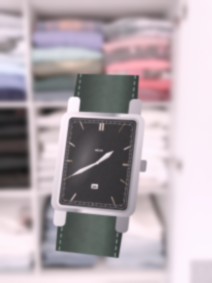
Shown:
1h40
